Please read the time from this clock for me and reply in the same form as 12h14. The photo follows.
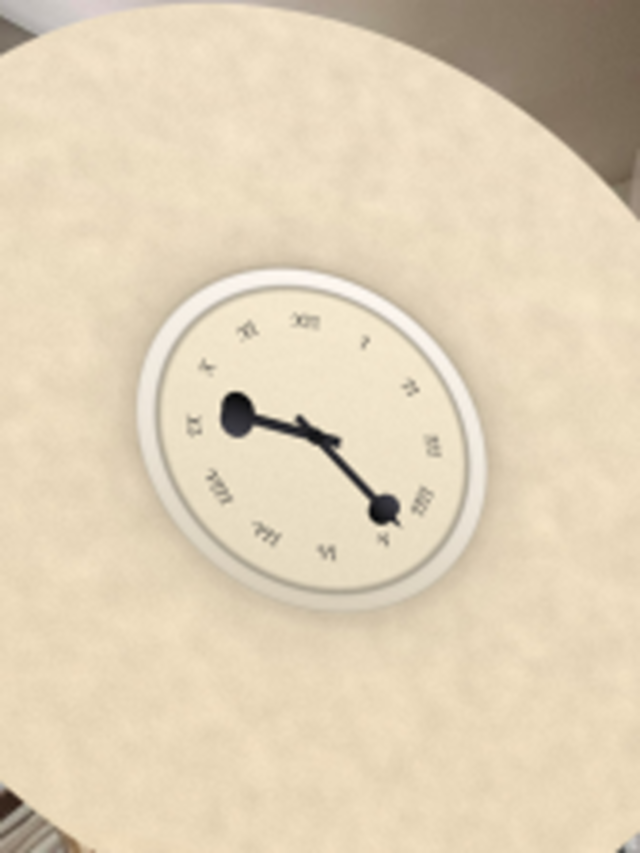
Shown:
9h23
